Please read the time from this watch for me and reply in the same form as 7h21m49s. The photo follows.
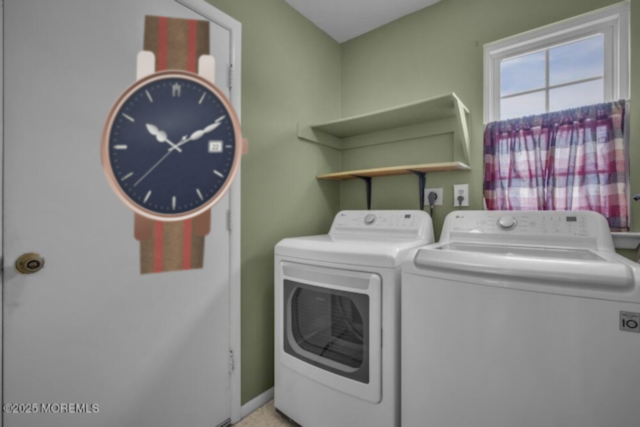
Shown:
10h10m38s
